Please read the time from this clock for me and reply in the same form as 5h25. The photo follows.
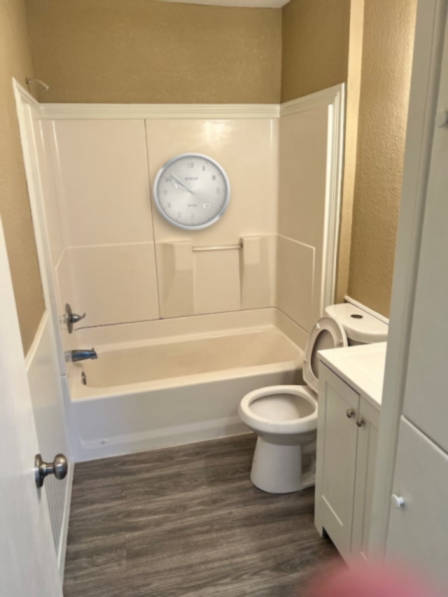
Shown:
9h52
